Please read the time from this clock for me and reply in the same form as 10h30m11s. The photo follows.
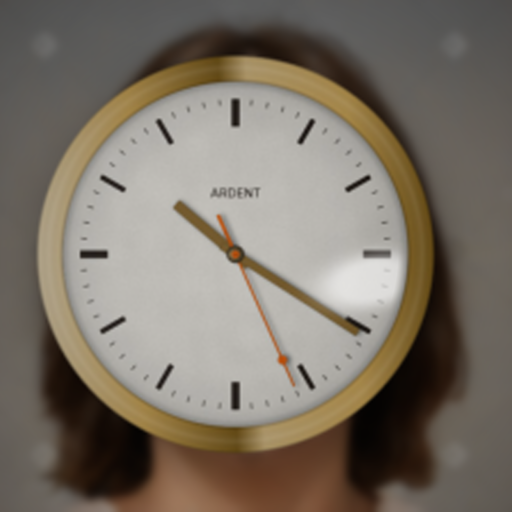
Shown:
10h20m26s
